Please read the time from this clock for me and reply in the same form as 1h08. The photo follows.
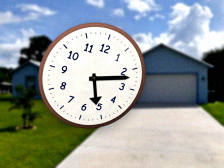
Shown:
5h12
